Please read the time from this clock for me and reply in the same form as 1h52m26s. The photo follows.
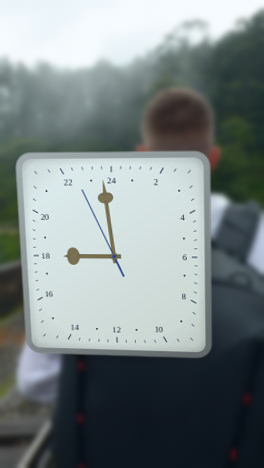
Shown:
17h58m56s
